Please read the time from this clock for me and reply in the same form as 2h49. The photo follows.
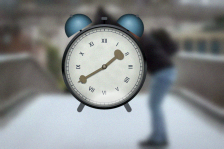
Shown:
1h40
